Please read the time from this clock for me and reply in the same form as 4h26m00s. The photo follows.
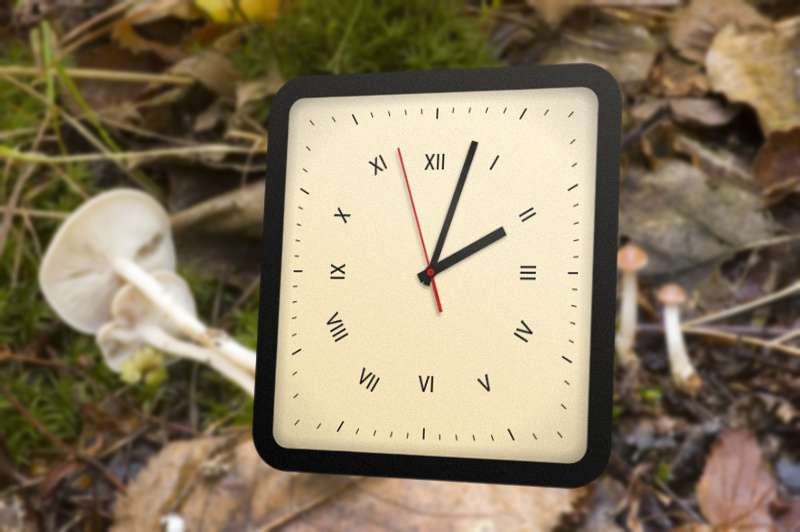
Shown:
2h02m57s
